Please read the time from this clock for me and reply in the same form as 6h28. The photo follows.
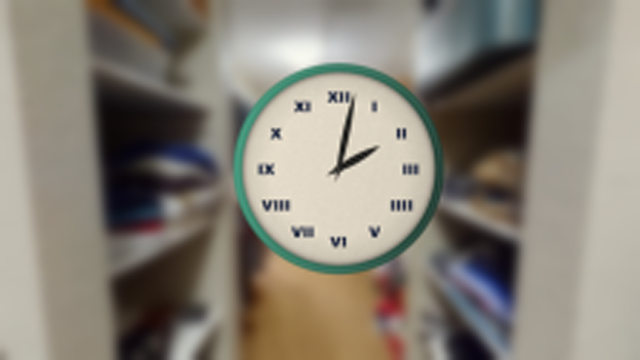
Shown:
2h02
